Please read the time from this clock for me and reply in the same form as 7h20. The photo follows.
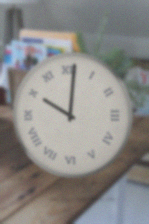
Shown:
10h01
